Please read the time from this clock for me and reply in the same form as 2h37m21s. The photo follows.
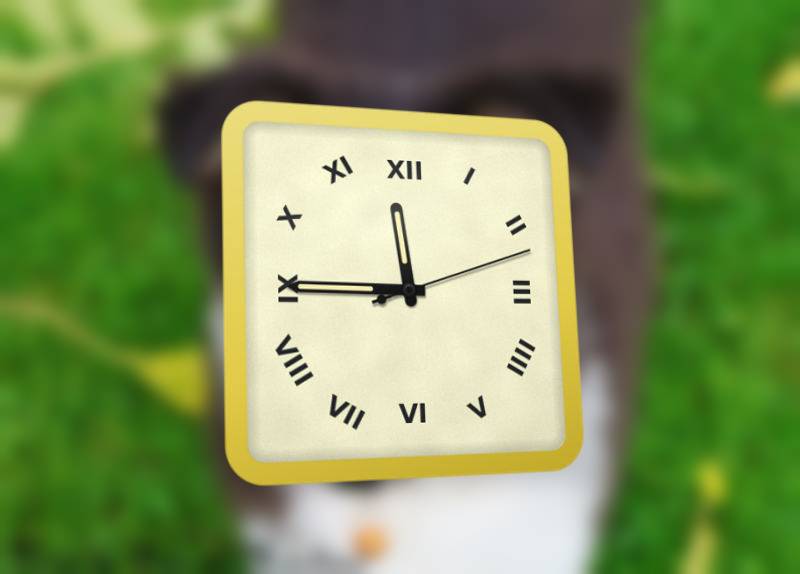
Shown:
11h45m12s
